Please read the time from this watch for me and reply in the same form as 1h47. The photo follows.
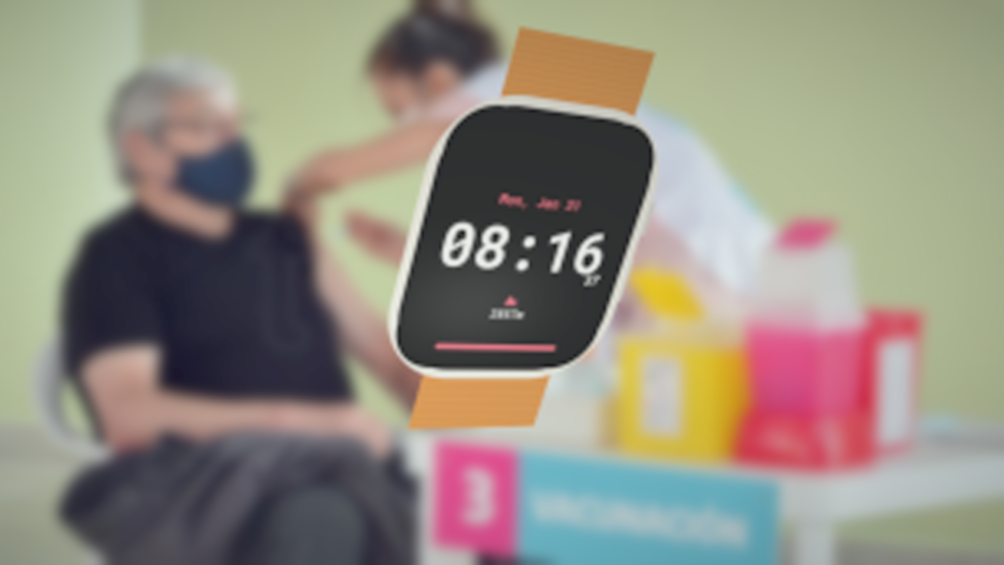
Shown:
8h16
